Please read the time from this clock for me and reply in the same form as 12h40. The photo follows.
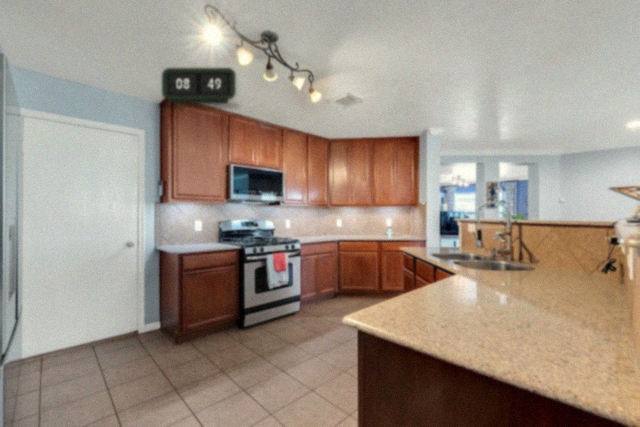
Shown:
8h49
